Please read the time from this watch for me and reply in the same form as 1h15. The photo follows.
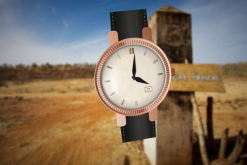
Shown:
4h01
